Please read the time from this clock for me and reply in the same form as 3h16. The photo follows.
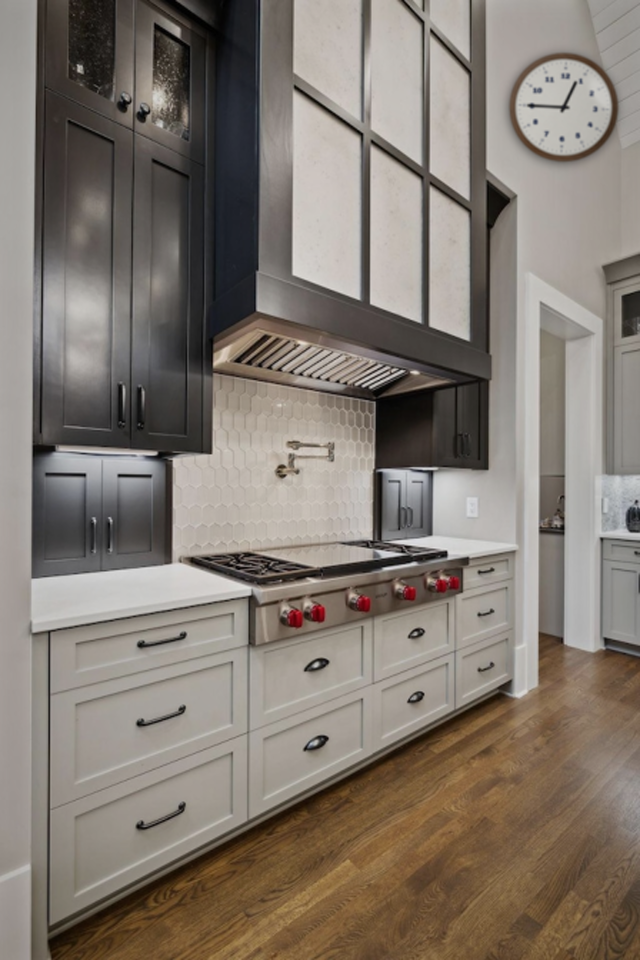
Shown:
12h45
